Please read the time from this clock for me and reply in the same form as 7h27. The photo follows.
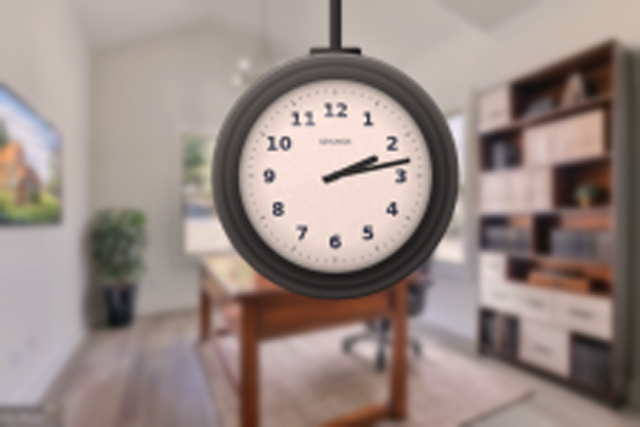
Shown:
2h13
